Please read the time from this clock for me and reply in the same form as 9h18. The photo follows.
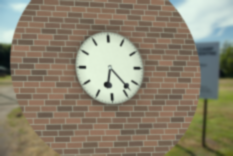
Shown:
6h23
